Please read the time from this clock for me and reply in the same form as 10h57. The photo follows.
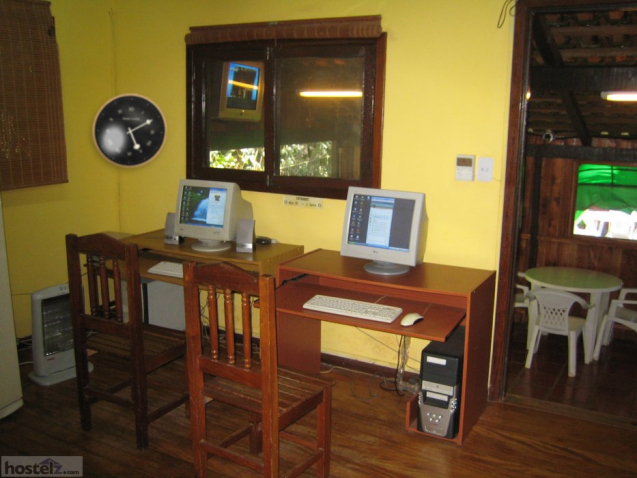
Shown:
5h10
